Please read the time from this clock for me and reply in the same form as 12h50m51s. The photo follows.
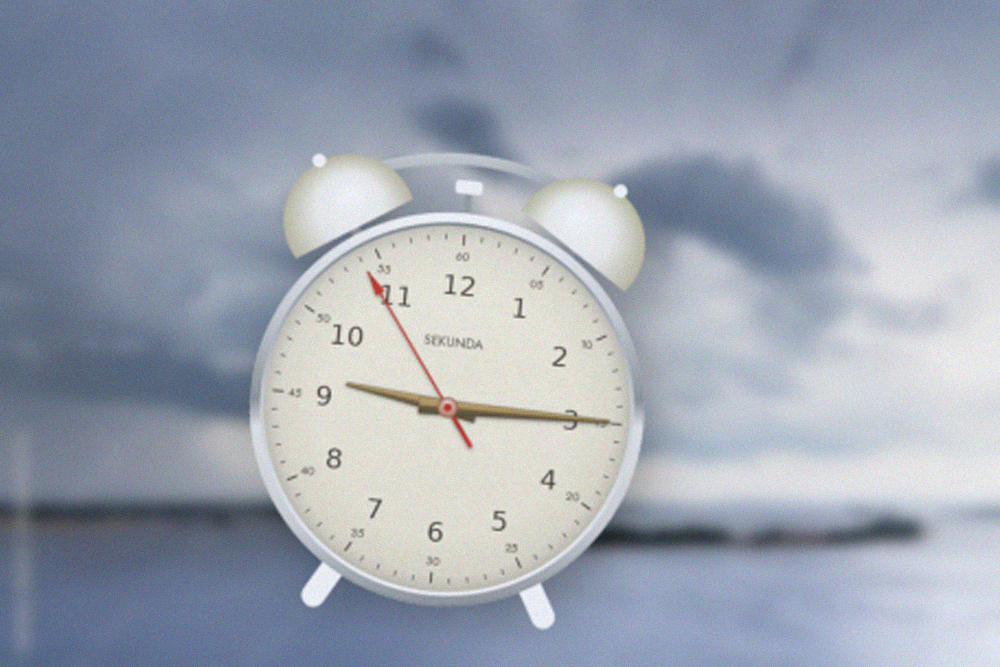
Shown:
9h14m54s
